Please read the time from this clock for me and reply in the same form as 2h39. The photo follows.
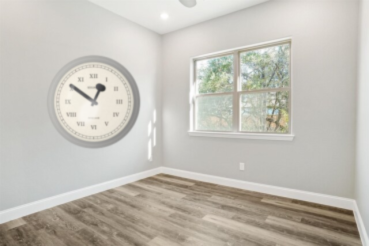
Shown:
12h51
